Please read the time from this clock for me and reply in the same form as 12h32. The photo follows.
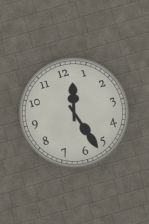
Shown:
12h27
